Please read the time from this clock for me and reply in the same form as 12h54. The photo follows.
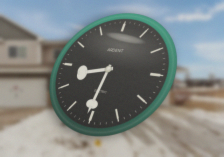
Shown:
8h31
